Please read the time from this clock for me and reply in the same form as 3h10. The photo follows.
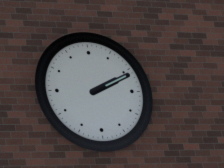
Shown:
2h11
